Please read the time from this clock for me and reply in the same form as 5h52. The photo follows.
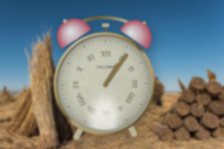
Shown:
1h06
